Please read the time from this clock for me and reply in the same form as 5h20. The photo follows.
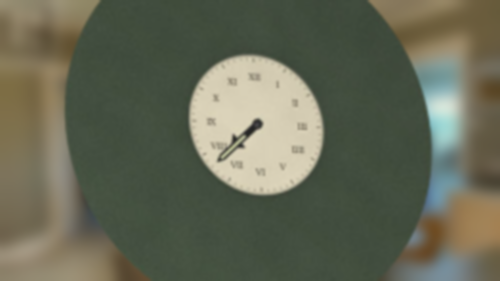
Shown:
7h38
